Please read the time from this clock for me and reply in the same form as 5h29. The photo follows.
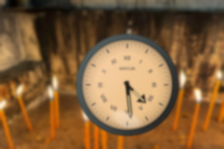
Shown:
4h29
